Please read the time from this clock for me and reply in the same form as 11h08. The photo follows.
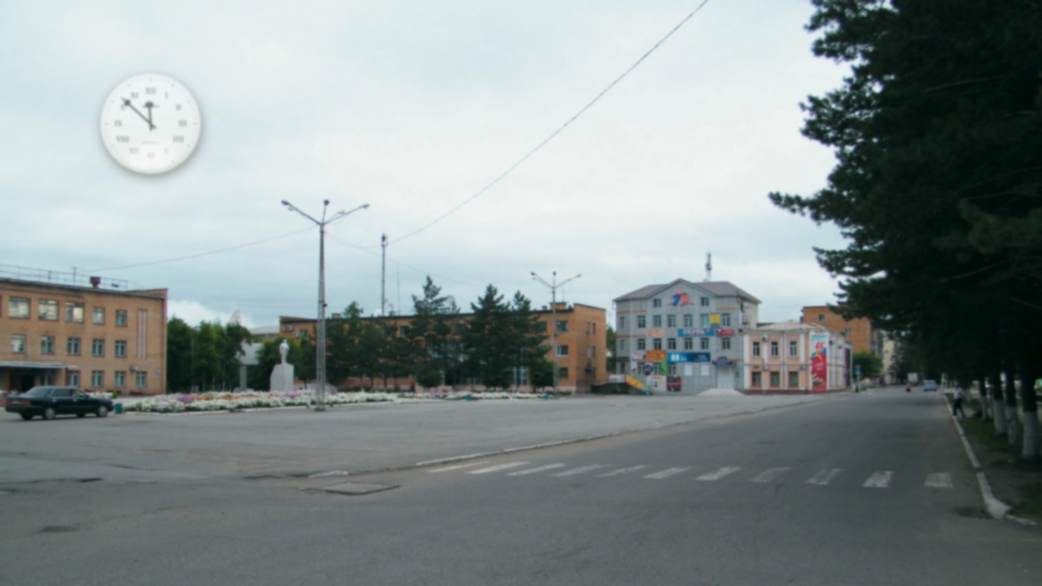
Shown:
11h52
